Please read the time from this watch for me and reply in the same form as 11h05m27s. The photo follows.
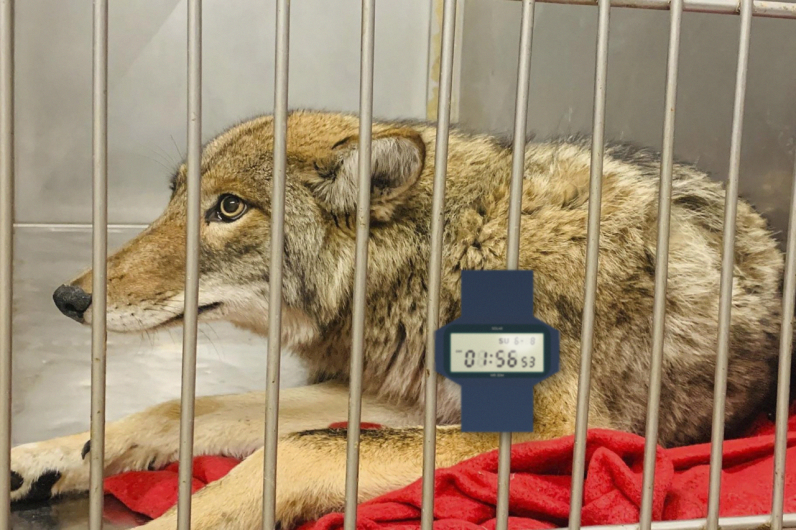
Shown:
1h56m53s
